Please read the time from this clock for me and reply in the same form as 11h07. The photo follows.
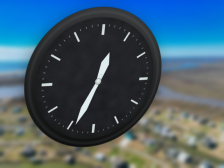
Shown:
12h34
